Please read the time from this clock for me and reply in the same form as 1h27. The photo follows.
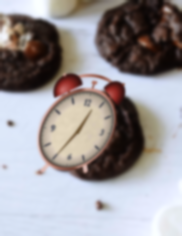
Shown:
12h35
